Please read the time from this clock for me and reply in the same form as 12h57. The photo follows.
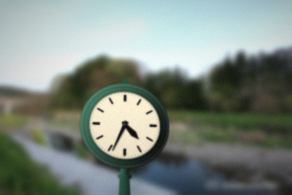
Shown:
4h34
